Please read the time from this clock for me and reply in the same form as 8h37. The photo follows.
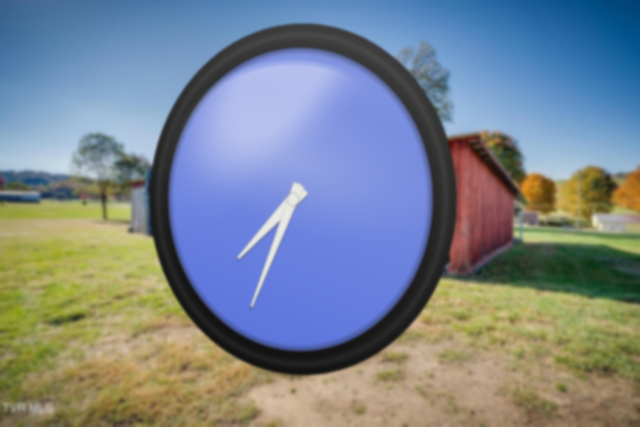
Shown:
7h34
